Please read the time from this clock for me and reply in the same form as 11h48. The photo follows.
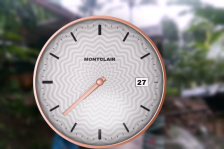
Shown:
7h38
